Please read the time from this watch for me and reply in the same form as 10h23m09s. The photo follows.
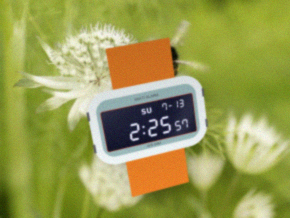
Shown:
2h25m57s
